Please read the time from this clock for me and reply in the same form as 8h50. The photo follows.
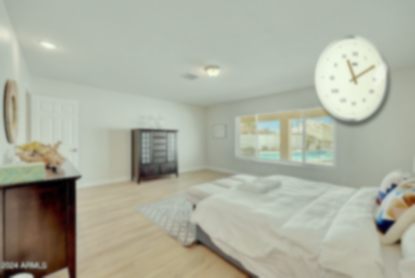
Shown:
11h10
